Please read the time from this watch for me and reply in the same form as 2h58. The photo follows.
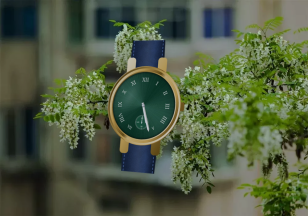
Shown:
5h27
